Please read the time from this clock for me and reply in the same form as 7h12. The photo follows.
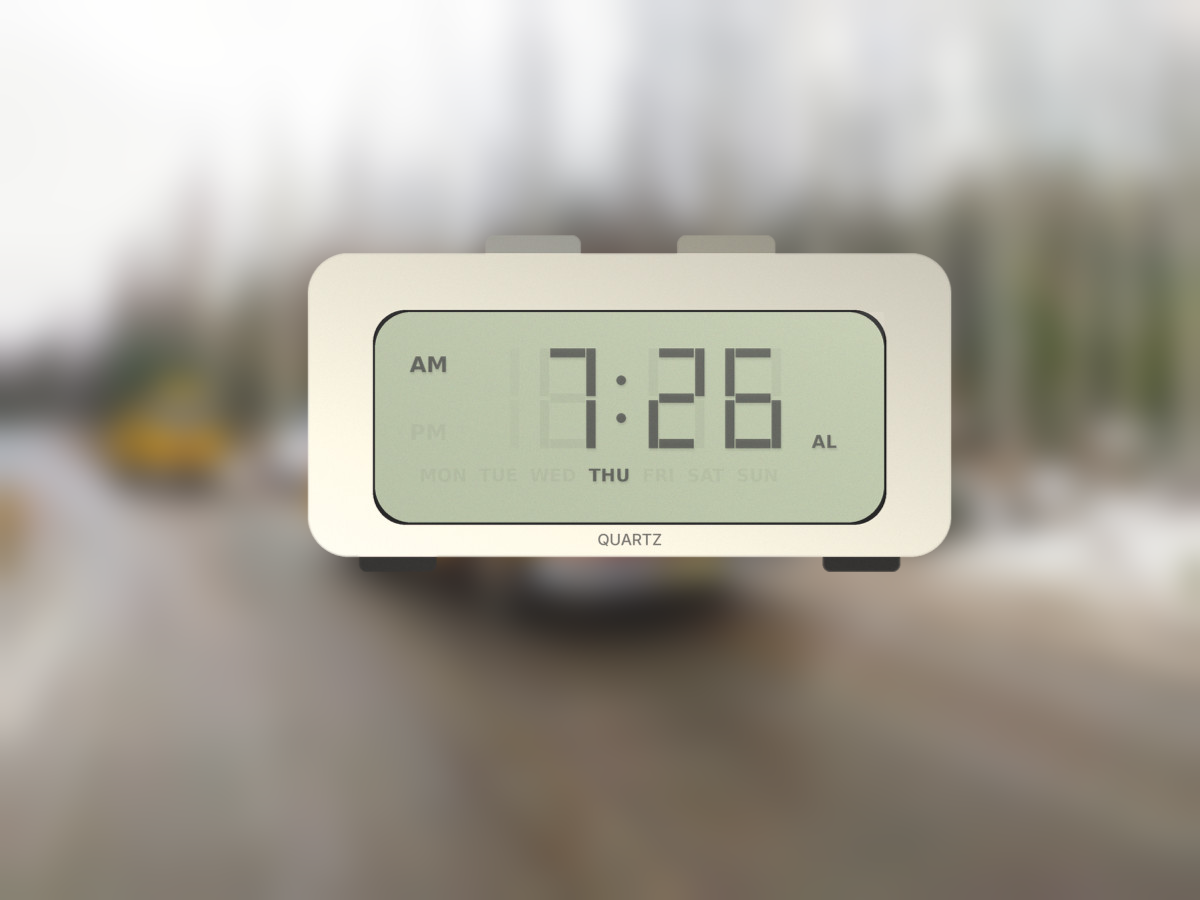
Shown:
7h26
